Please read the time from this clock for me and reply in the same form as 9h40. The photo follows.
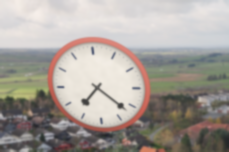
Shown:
7h22
